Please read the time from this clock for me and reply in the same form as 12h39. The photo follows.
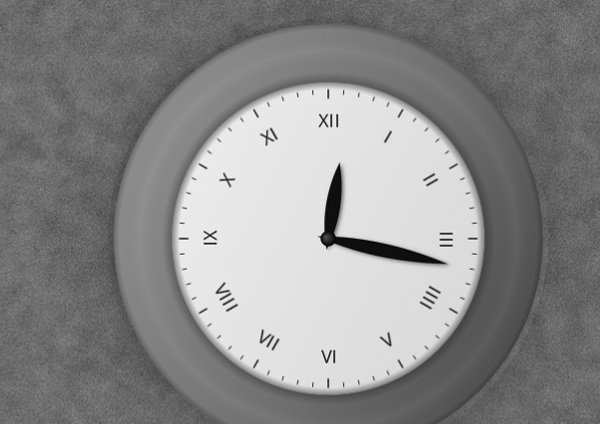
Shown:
12h17
